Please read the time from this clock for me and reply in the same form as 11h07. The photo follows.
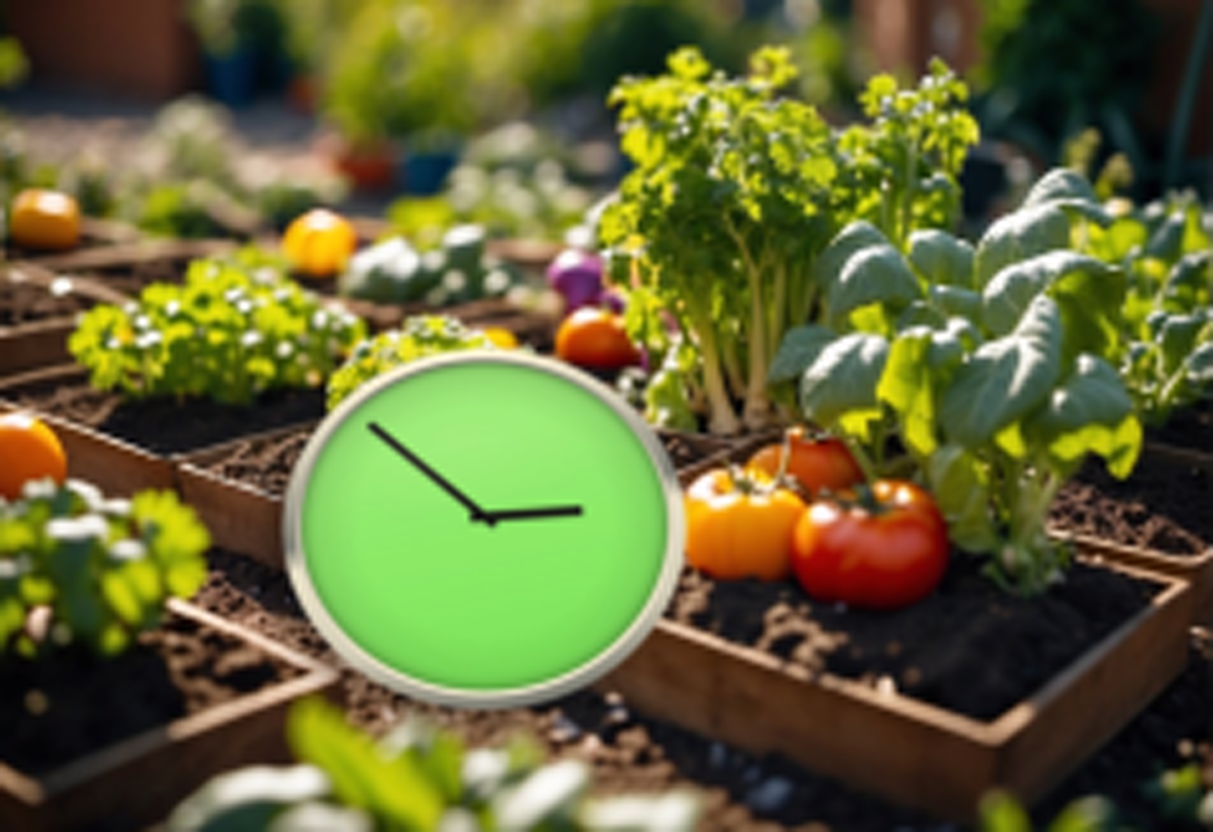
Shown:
2h52
